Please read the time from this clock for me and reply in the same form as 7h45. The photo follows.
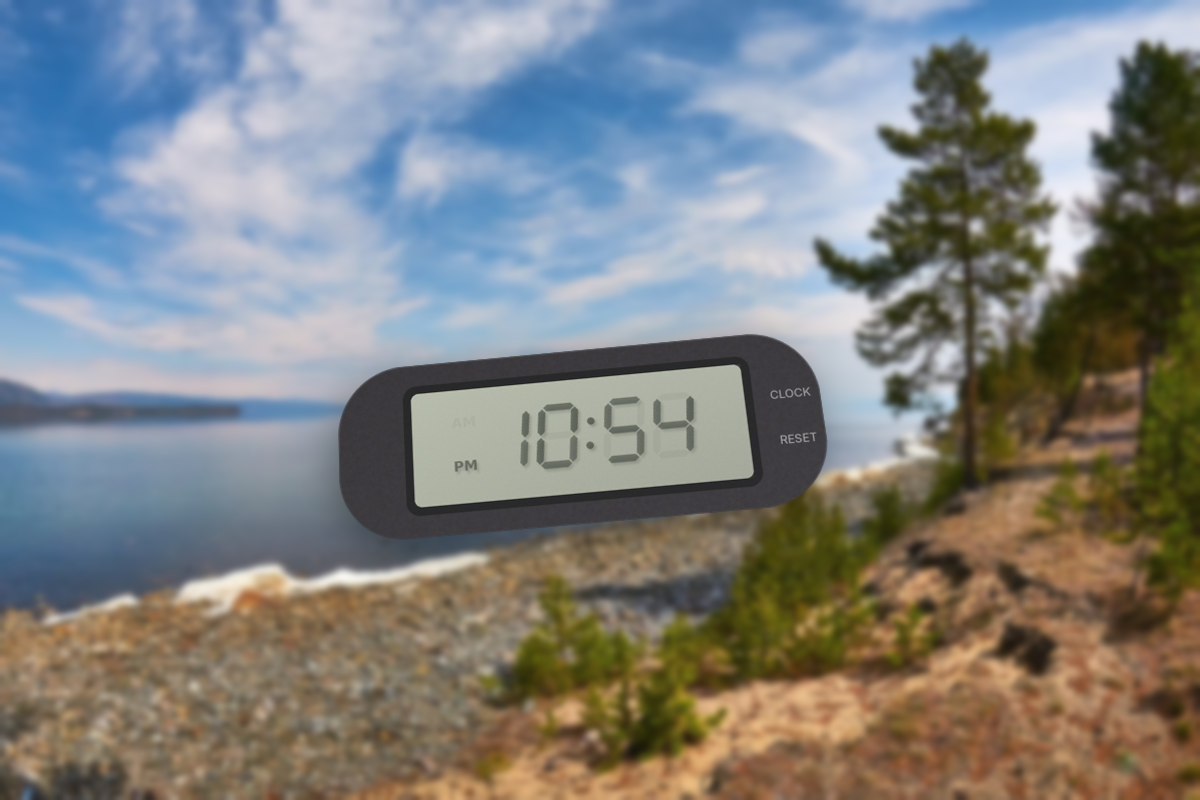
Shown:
10h54
